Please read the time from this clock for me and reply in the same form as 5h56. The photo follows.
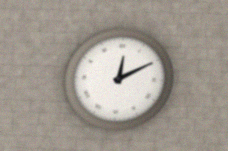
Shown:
12h10
